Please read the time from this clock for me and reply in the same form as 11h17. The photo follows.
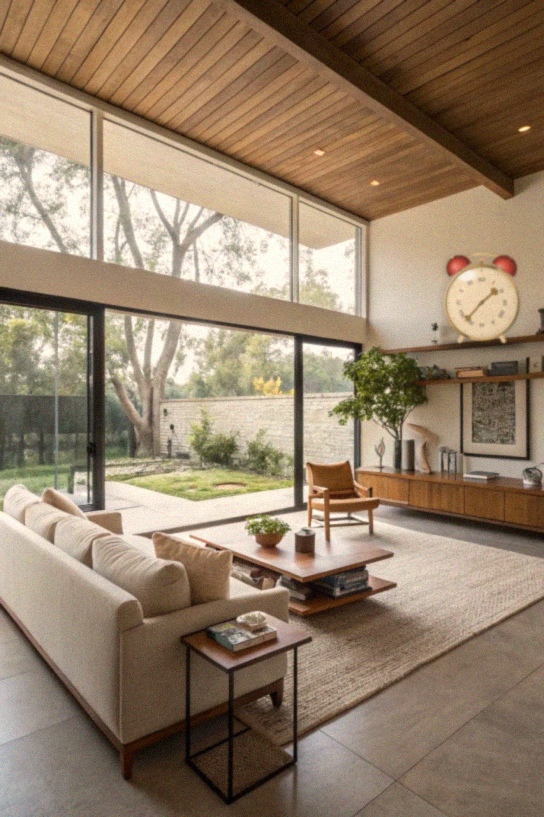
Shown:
1h37
